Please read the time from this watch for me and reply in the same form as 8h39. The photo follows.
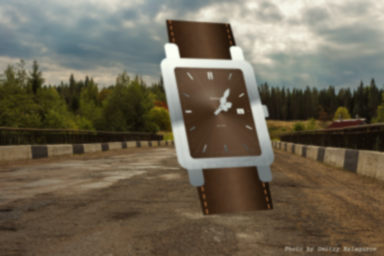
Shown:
2h06
